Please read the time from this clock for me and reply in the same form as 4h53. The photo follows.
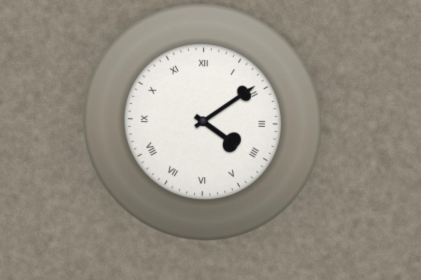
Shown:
4h09
